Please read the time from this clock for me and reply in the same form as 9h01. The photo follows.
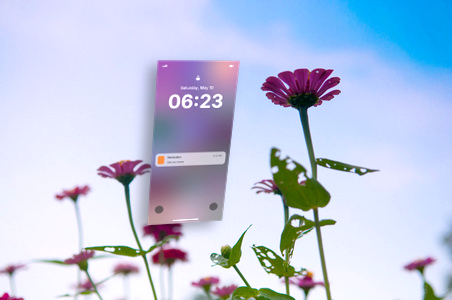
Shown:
6h23
